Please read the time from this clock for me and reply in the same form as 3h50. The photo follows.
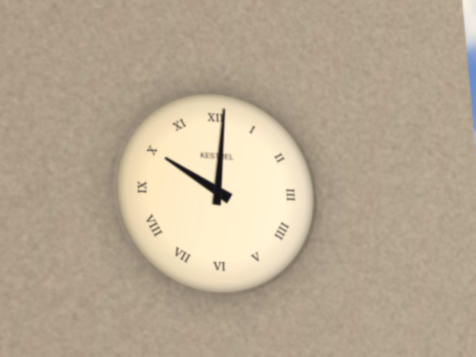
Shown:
10h01
